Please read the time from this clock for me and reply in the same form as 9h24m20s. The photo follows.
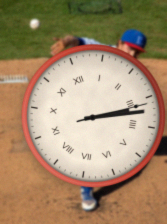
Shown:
3h17m16s
